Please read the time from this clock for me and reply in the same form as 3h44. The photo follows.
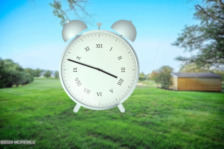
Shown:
3h48
